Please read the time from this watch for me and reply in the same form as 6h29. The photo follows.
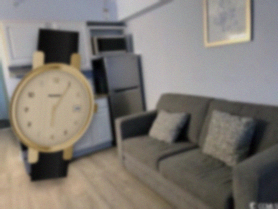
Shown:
6h05
